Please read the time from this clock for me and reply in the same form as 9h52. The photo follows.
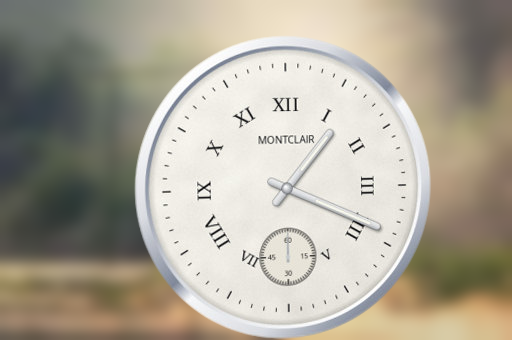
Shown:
1h19
